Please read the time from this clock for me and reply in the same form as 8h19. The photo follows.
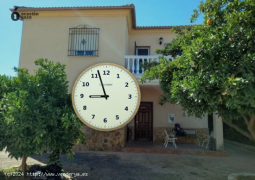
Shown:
8h57
